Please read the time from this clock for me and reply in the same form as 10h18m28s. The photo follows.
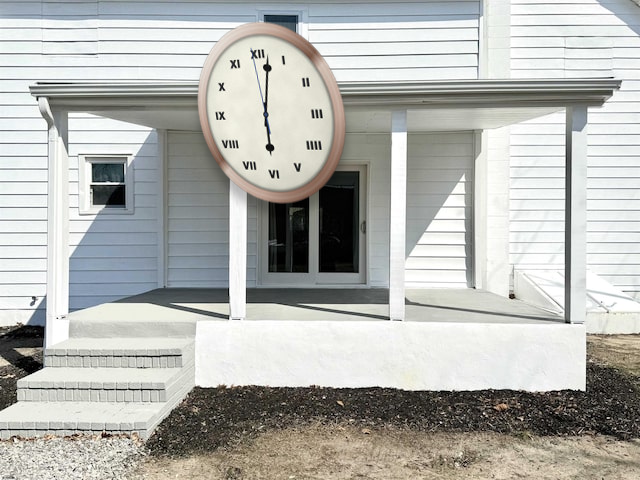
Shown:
6h01m59s
